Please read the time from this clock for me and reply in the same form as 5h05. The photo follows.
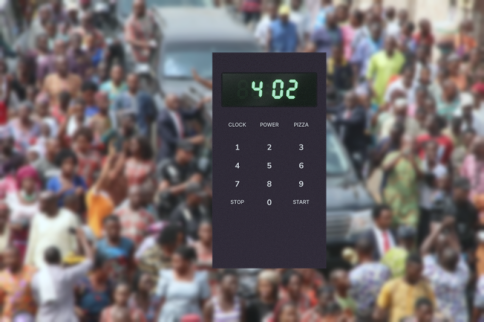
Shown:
4h02
